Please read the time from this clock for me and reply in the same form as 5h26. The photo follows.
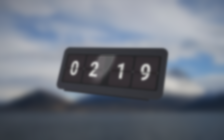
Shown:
2h19
